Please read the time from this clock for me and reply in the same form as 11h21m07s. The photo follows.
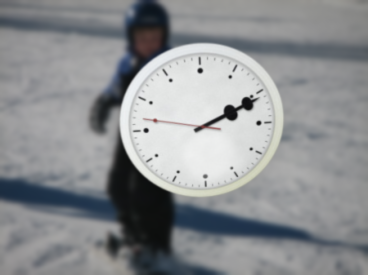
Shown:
2h10m47s
